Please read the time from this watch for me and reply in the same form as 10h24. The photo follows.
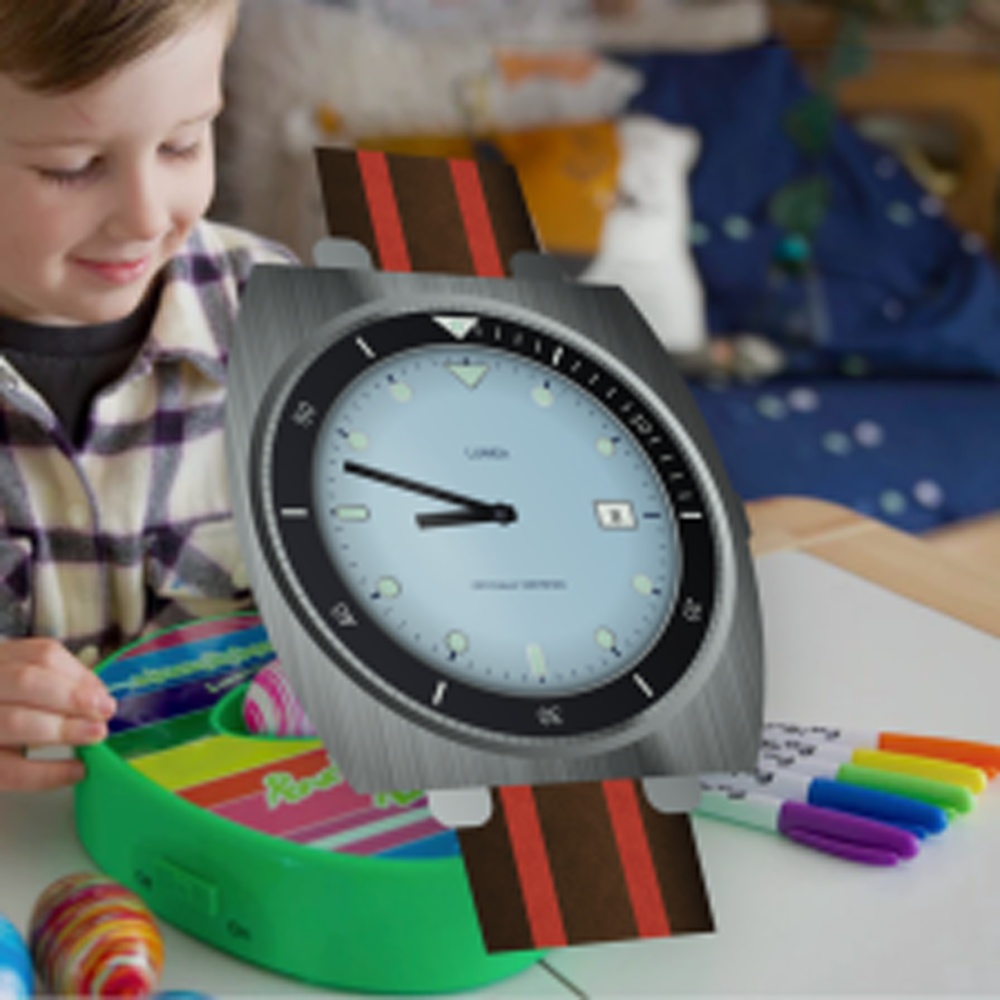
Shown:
8h48
